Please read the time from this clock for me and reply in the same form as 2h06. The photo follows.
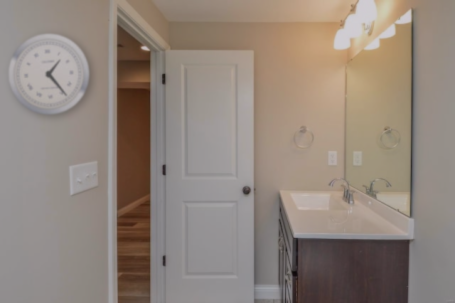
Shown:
1h24
